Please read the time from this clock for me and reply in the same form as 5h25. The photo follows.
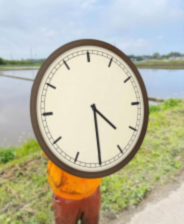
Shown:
4h30
